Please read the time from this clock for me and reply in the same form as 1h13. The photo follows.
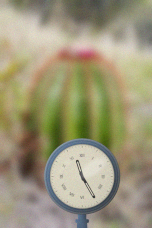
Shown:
11h25
